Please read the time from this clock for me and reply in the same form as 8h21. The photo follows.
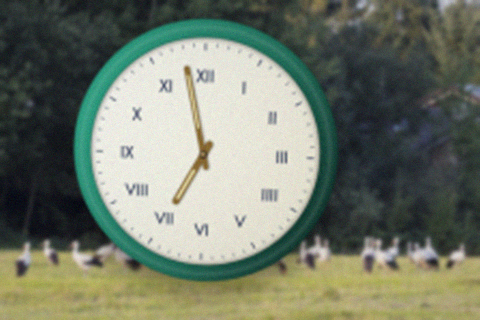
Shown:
6h58
